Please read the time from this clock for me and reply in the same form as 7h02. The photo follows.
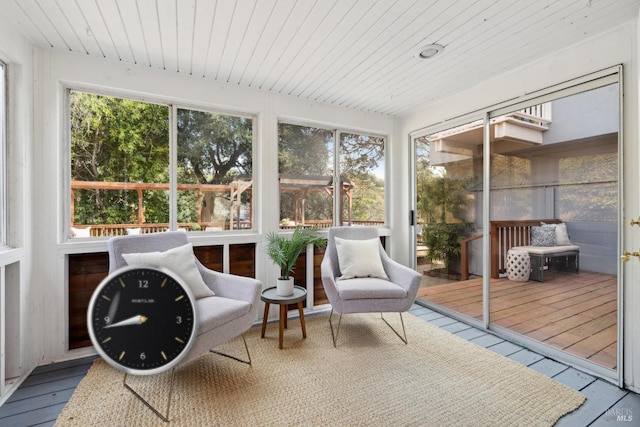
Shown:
8h43
